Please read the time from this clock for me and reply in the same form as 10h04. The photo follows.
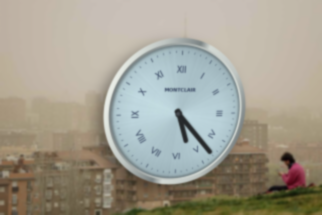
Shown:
5h23
